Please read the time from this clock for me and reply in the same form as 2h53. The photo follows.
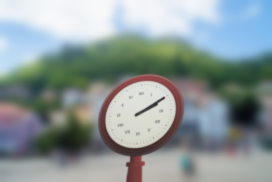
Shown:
2h10
